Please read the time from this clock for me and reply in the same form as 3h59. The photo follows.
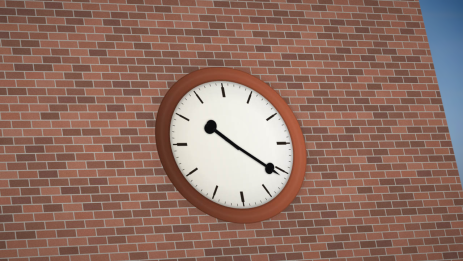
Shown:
10h21
